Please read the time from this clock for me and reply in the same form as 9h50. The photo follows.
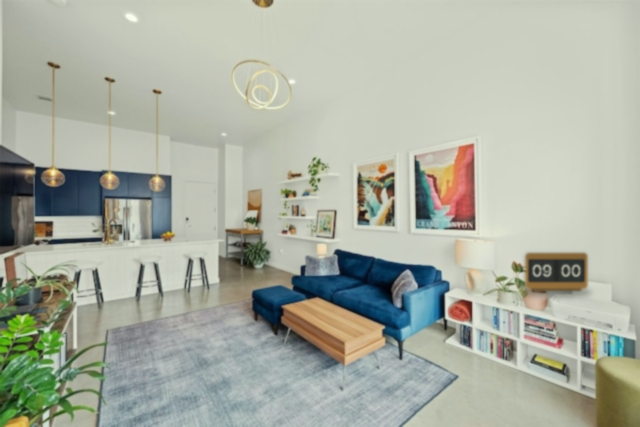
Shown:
9h00
